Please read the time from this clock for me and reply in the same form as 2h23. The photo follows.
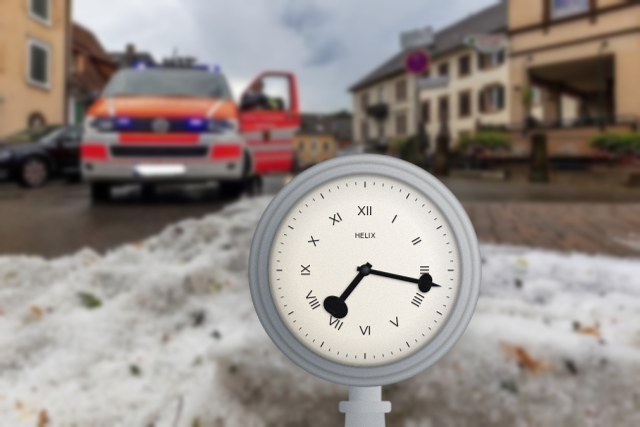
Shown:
7h17
